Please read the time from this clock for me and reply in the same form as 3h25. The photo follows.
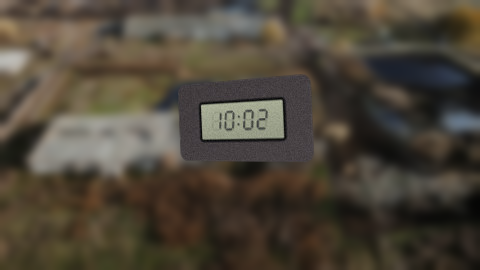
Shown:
10h02
